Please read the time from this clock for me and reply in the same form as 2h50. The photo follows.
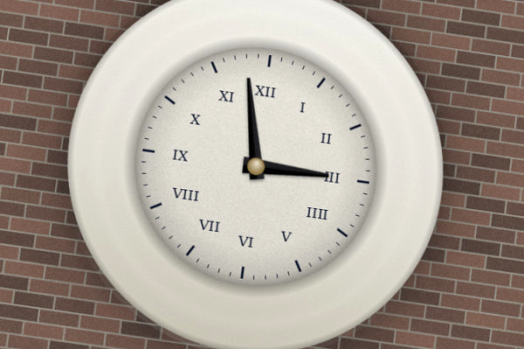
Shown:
2h58
